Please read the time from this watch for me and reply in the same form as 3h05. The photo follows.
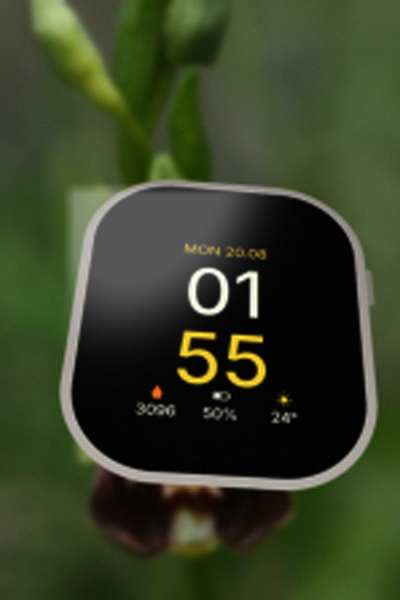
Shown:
1h55
